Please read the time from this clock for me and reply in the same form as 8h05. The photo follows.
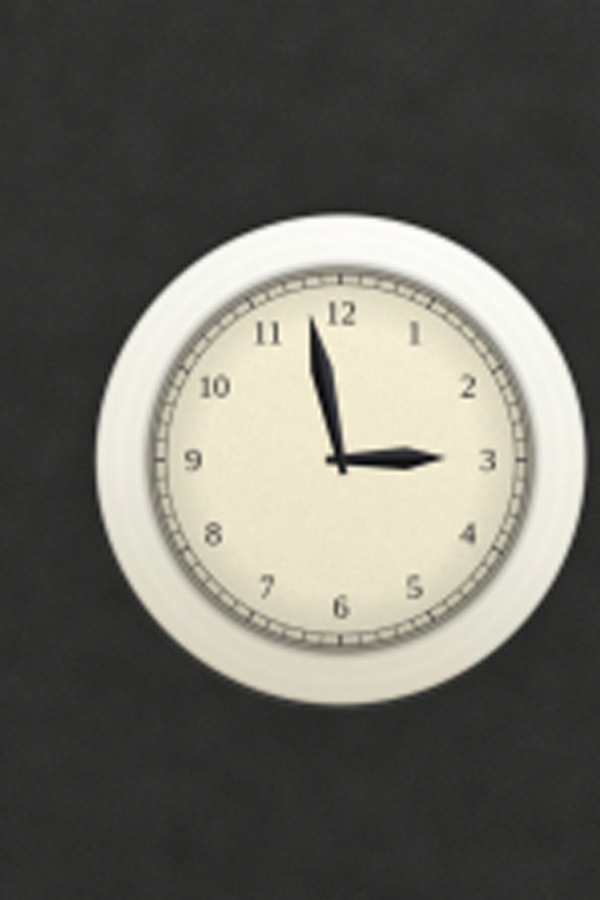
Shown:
2h58
